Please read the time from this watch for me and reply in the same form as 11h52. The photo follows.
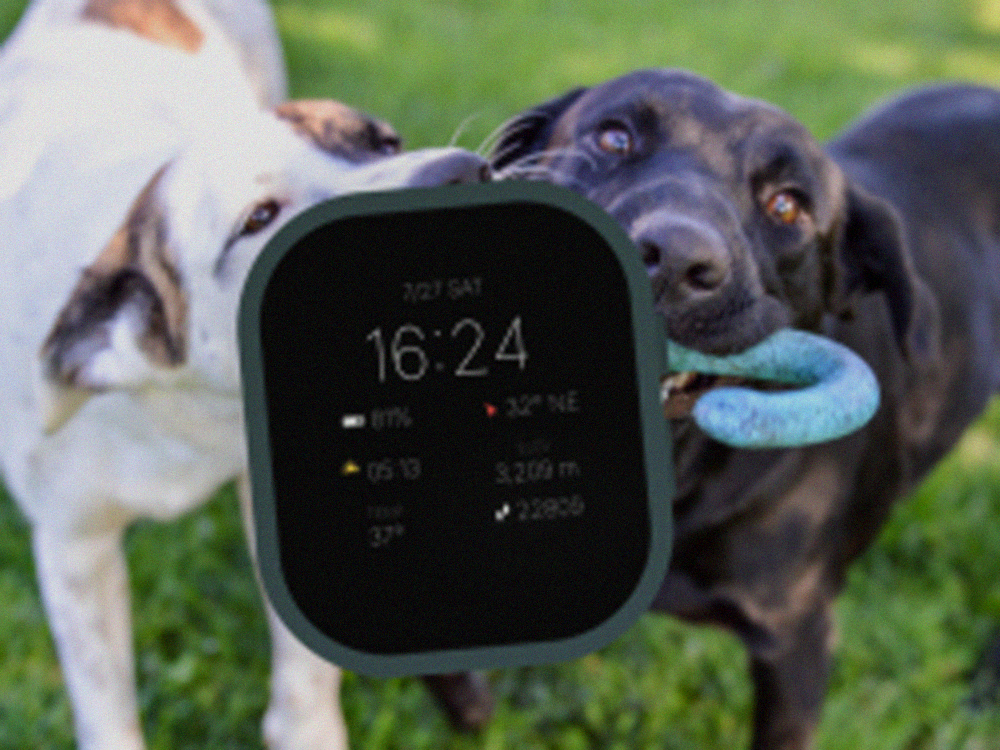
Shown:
16h24
